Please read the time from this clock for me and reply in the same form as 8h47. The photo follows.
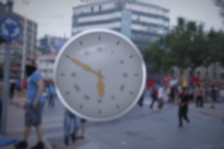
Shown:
5h50
